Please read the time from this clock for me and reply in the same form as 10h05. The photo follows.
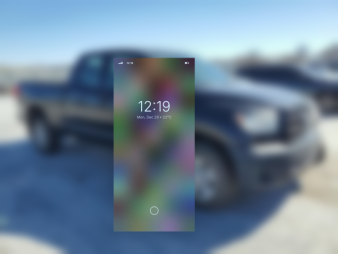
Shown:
12h19
